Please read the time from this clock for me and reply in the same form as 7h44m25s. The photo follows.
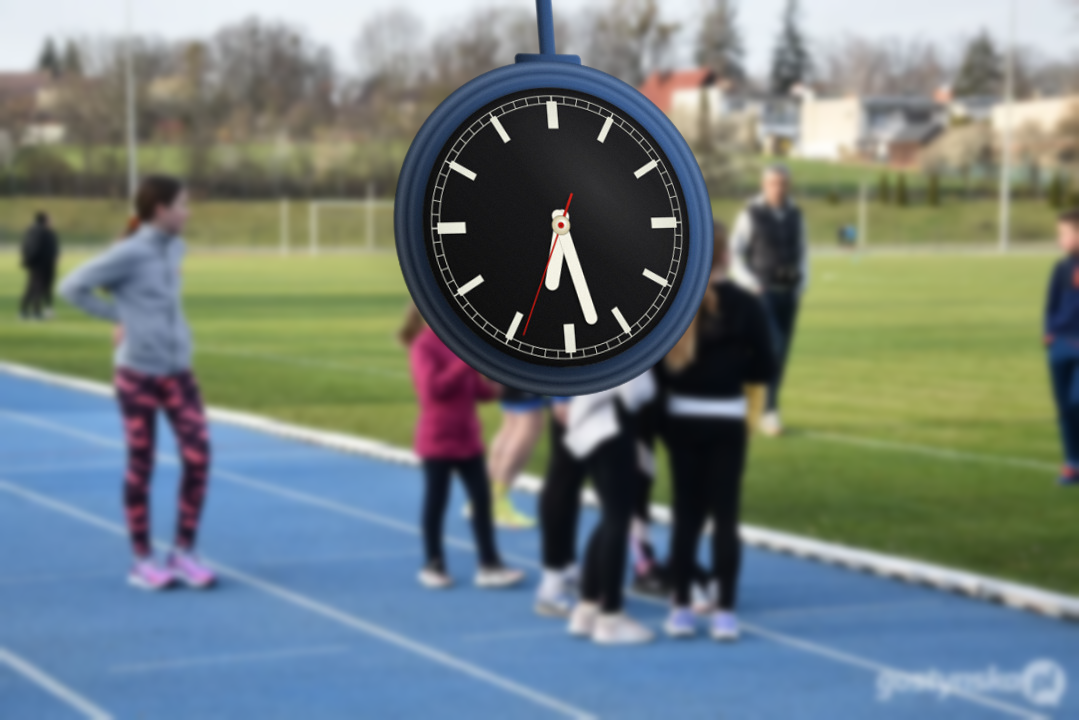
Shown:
6h27m34s
